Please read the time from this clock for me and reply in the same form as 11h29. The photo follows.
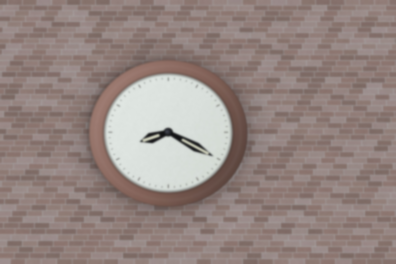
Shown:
8h20
